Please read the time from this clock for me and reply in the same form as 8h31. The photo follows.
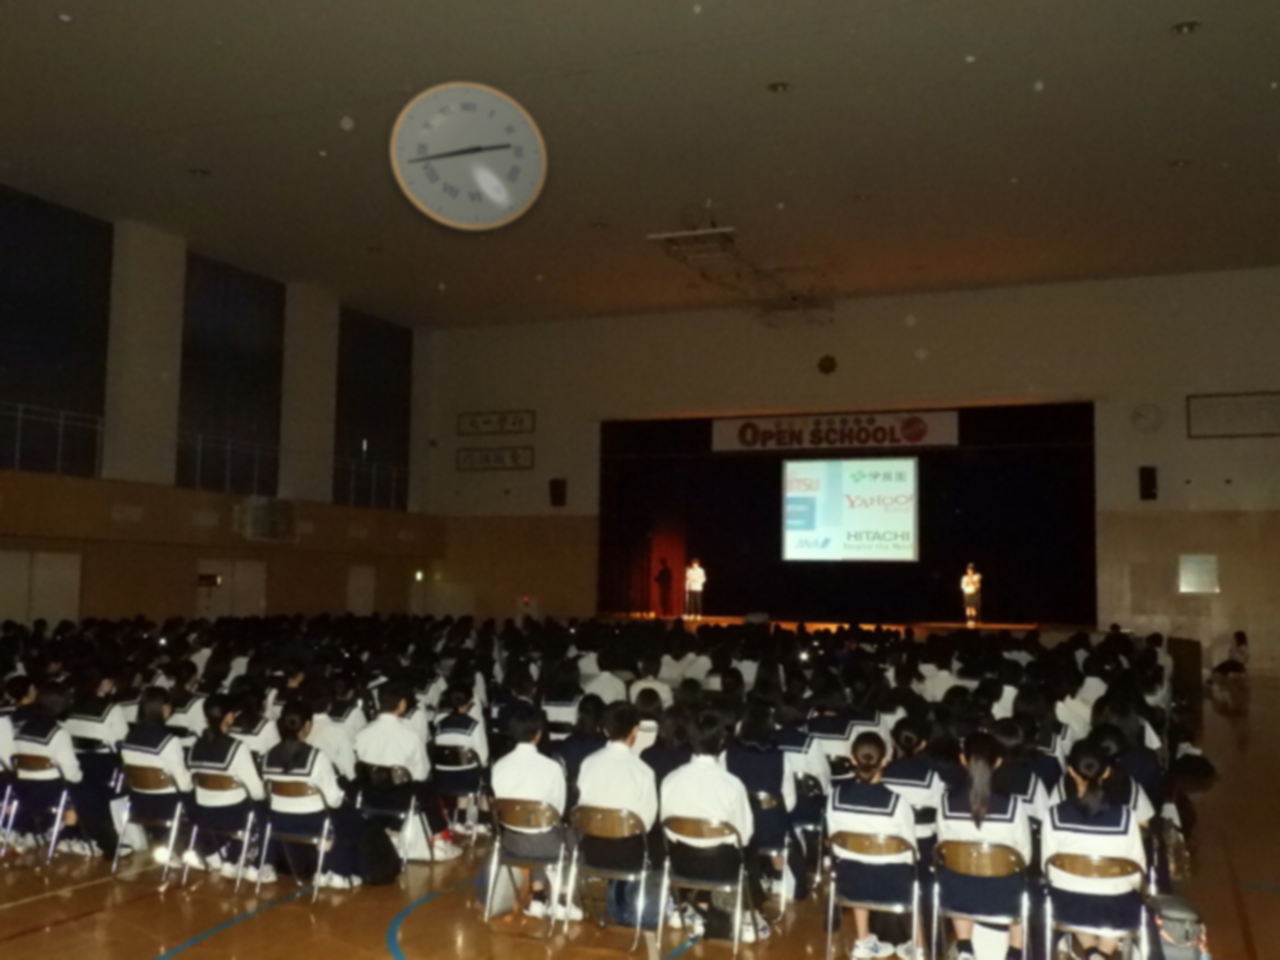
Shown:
2h43
